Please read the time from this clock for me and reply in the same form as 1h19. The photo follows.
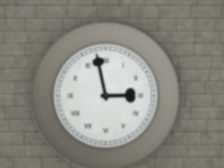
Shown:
2h58
